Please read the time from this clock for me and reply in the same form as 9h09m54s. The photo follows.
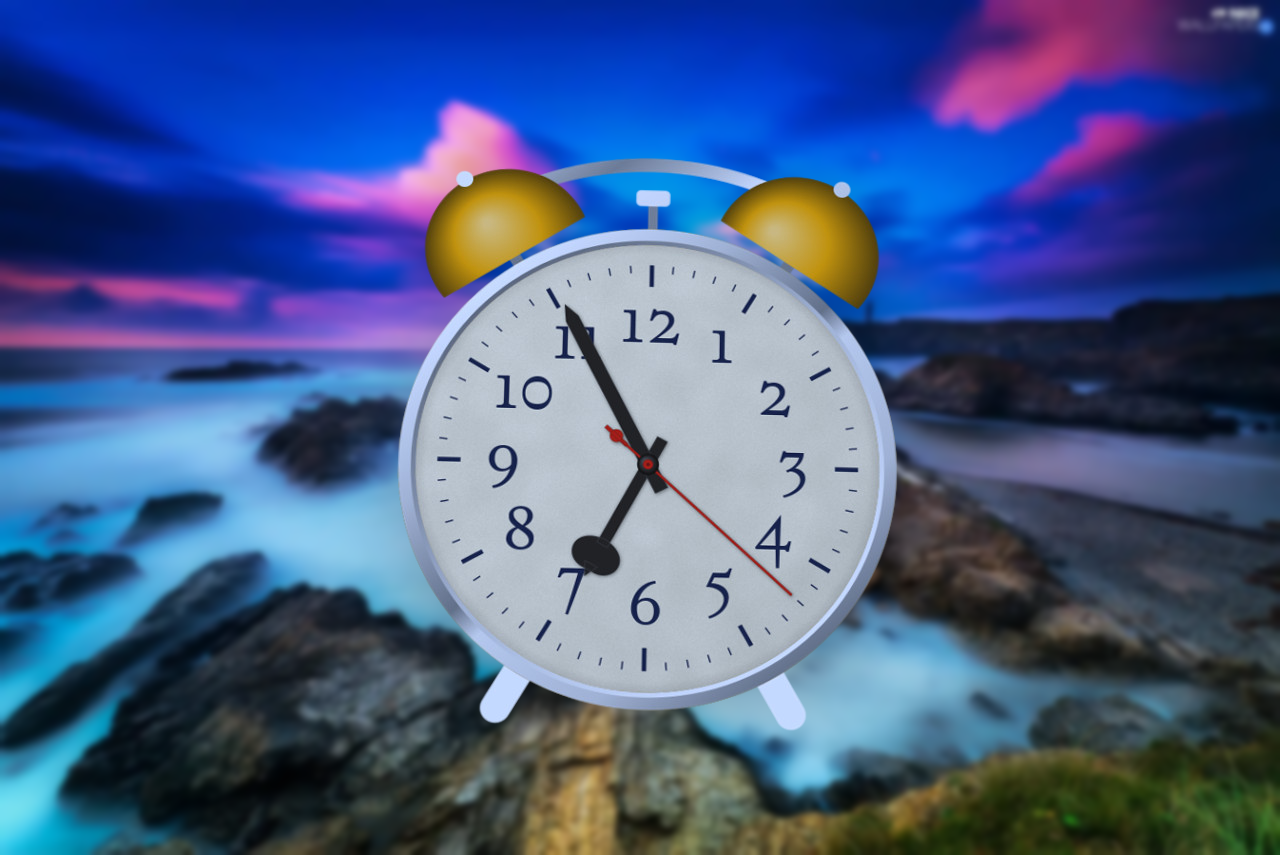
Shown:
6h55m22s
